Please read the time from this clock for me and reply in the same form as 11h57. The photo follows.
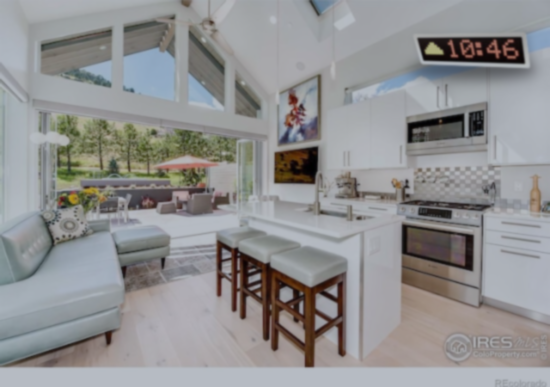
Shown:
10h46
